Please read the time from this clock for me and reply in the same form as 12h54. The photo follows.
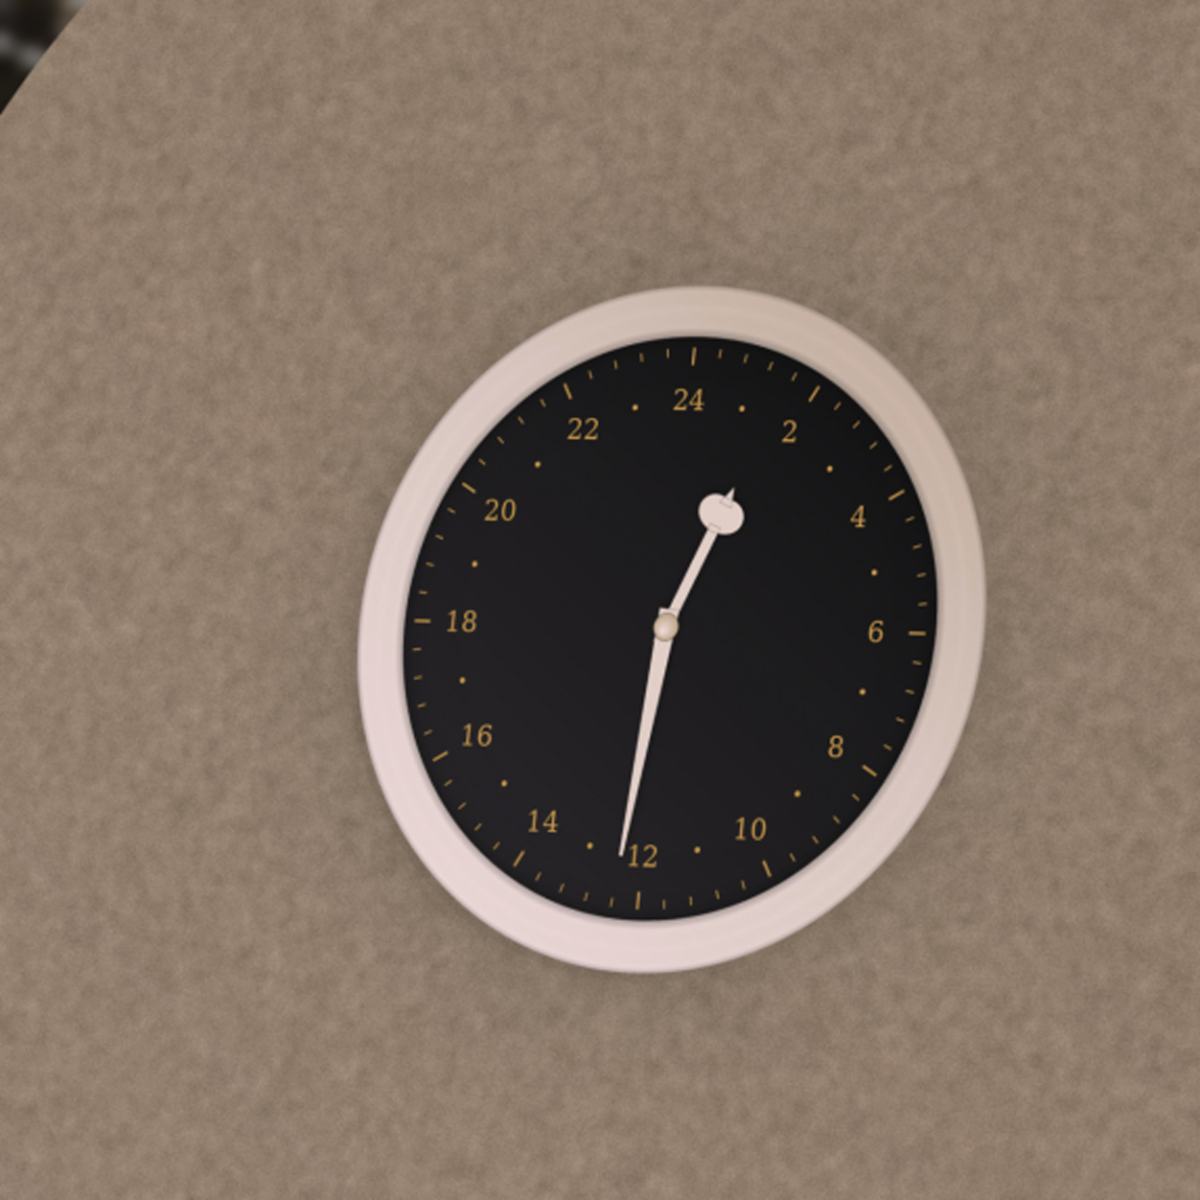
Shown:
1h31
